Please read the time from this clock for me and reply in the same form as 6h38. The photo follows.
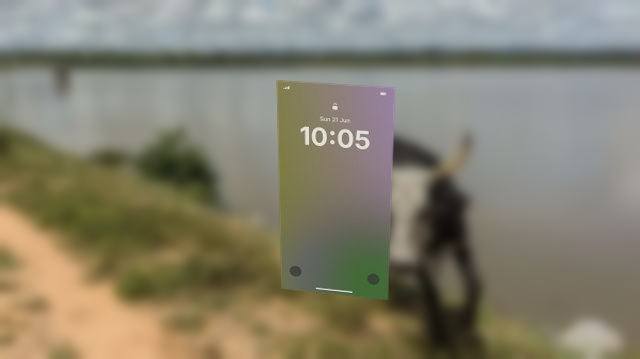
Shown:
10h05
